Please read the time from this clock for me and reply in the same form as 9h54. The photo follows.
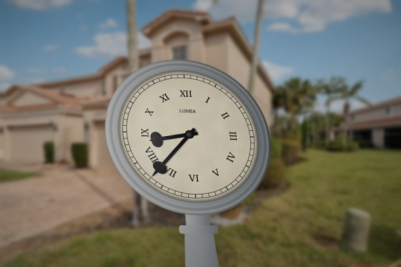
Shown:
8h37
